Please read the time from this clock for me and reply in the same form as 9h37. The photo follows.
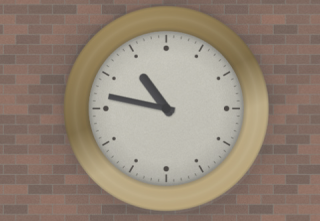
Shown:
10h47
